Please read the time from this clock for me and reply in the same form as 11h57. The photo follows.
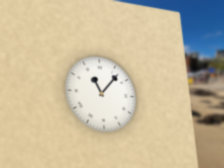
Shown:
11h07
